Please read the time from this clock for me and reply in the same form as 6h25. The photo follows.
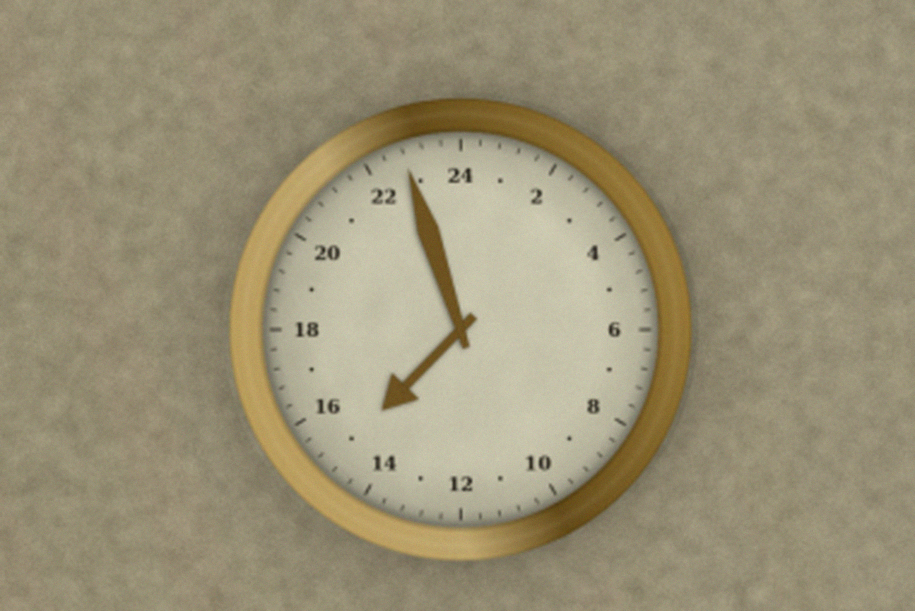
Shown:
14h57
